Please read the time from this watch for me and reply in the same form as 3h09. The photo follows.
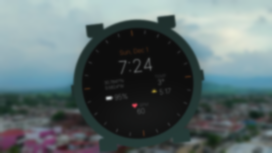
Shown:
7h24
